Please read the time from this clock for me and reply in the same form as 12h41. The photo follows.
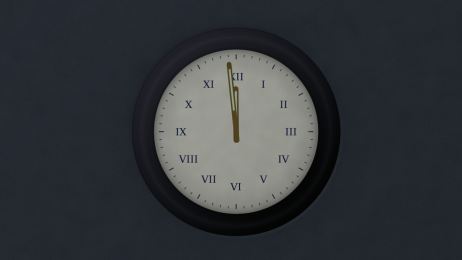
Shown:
11h59
